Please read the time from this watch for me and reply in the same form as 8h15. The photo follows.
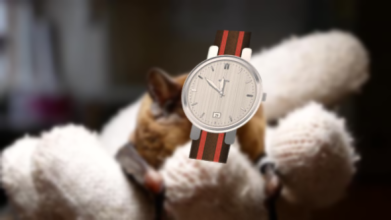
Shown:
11h51
